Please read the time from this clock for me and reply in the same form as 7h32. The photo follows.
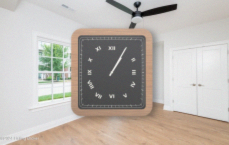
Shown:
1h05
